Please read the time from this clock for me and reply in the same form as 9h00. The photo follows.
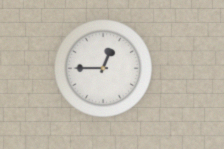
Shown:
12h45
